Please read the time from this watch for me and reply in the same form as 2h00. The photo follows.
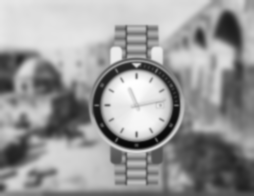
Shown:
11h13
